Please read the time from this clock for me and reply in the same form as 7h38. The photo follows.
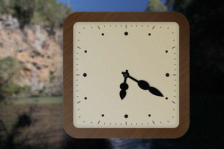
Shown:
6h20
